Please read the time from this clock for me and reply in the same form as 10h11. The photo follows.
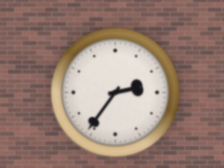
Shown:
2h36
